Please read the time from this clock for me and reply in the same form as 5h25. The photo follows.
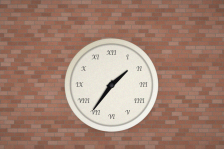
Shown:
1h36
